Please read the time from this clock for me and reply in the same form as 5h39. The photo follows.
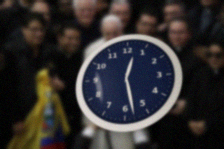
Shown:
12h28
